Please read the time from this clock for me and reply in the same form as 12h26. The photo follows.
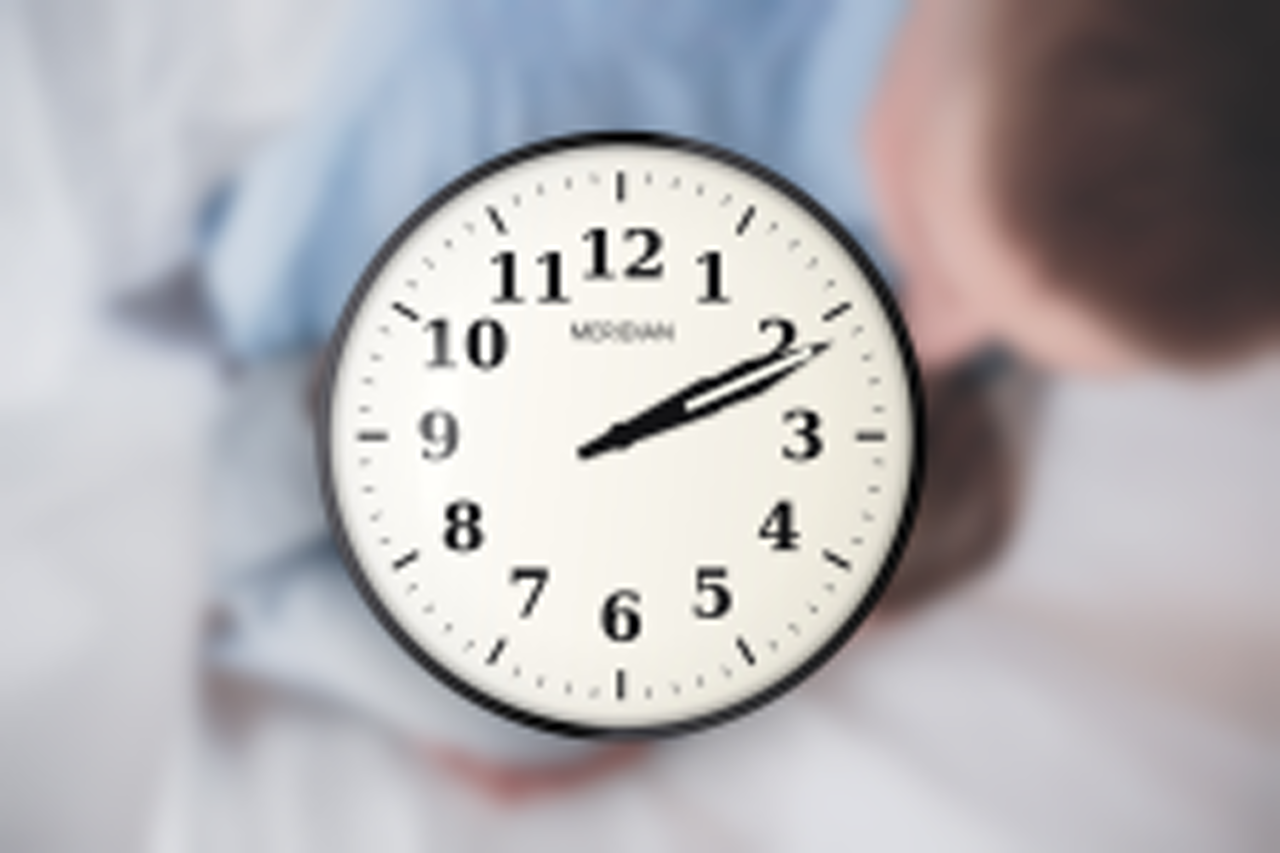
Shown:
2h11
